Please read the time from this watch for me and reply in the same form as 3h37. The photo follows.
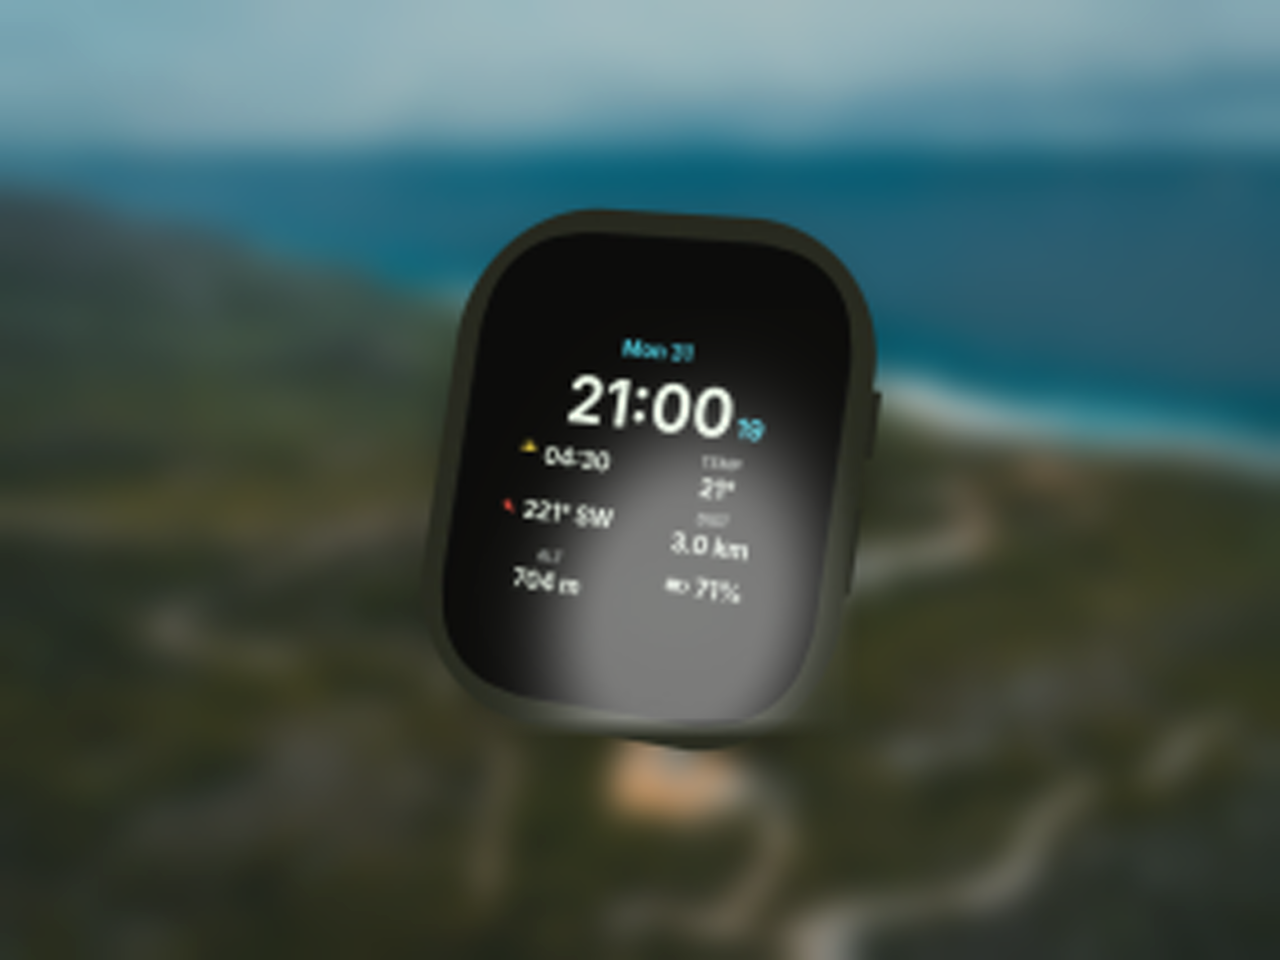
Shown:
21h00
